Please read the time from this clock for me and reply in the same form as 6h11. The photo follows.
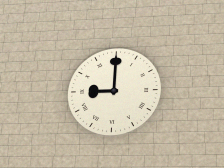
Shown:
9h00
